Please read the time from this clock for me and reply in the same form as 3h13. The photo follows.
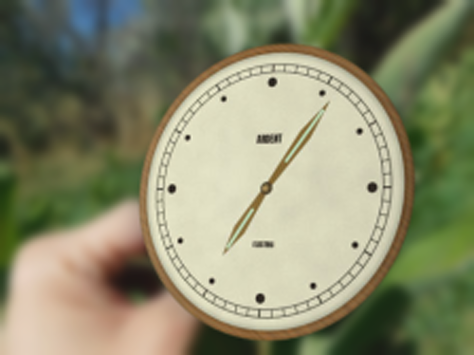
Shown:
7h06
